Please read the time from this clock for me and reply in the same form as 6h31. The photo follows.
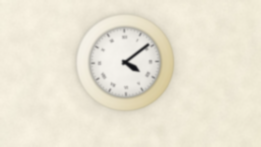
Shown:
4h09
